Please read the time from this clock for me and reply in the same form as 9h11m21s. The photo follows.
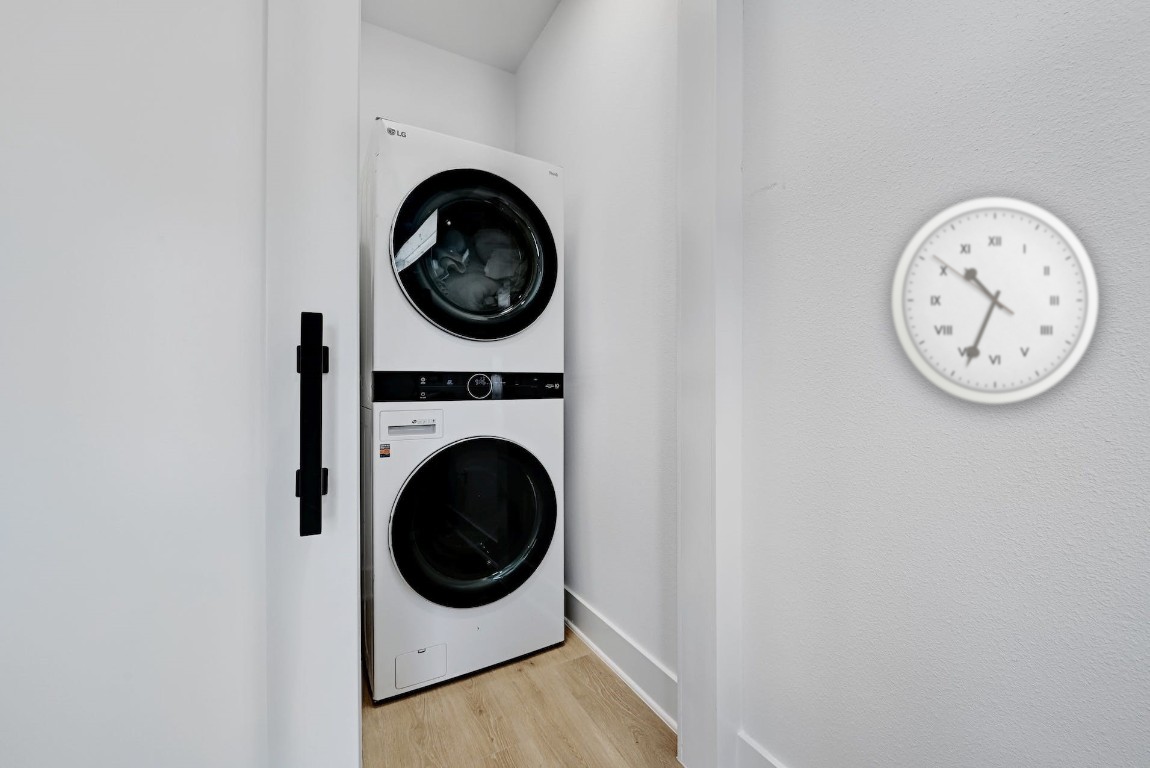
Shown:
10h33m51s
